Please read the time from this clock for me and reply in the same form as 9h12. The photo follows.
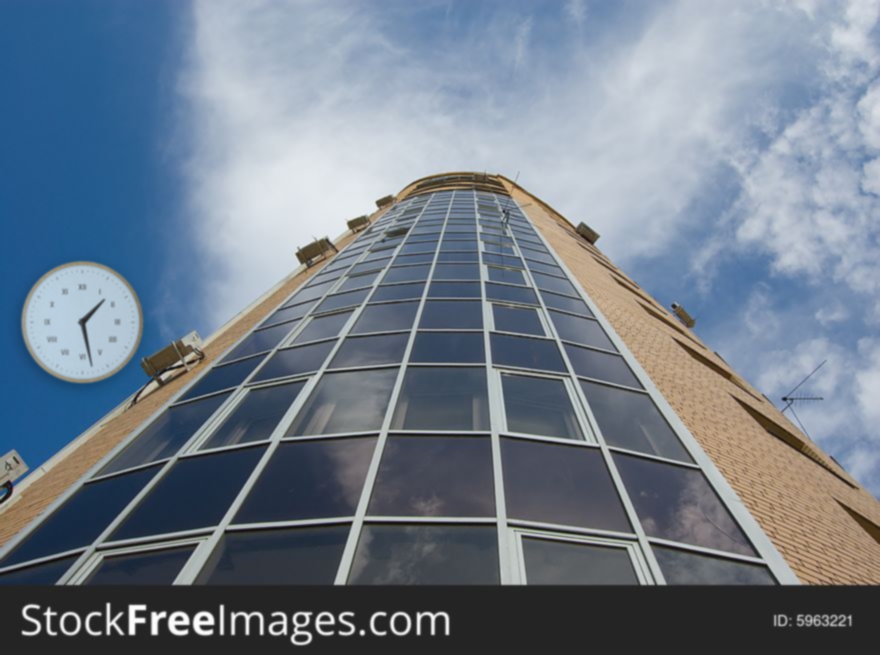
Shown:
1h28
